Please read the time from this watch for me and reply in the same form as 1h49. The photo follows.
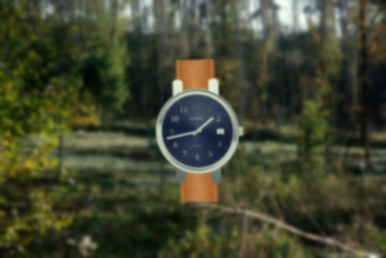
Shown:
1h43
